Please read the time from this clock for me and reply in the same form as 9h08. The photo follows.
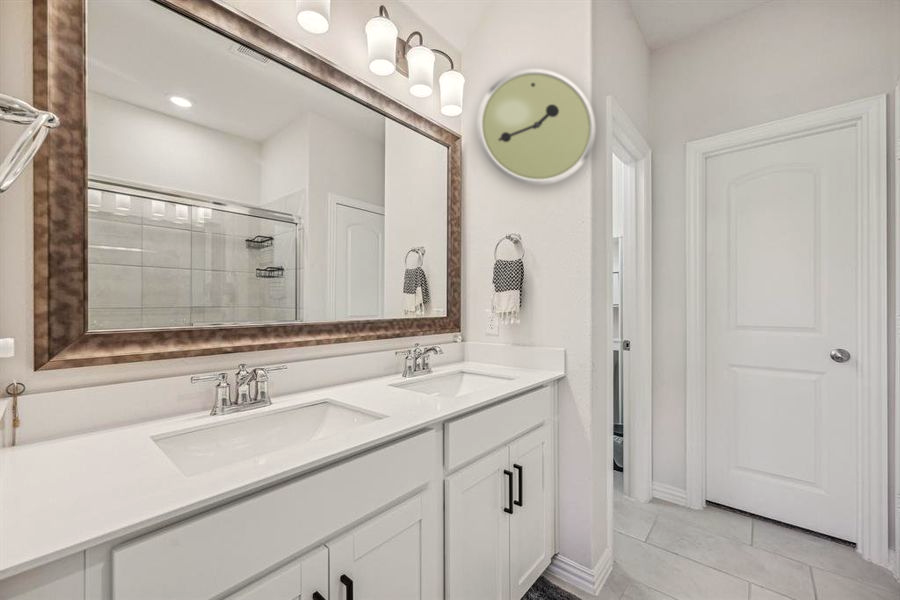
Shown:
1h42
